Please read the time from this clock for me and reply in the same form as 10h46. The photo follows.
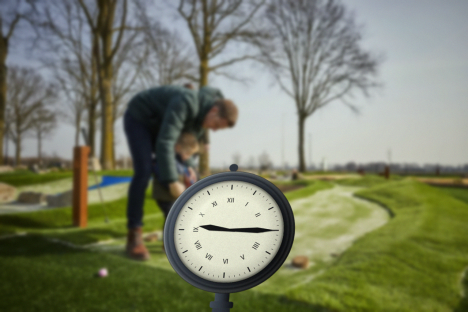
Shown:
9h15
